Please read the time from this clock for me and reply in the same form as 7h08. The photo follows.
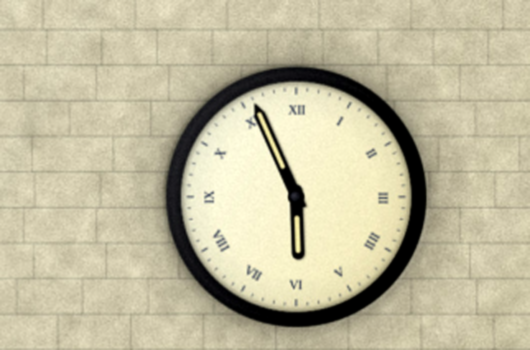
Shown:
5h56
